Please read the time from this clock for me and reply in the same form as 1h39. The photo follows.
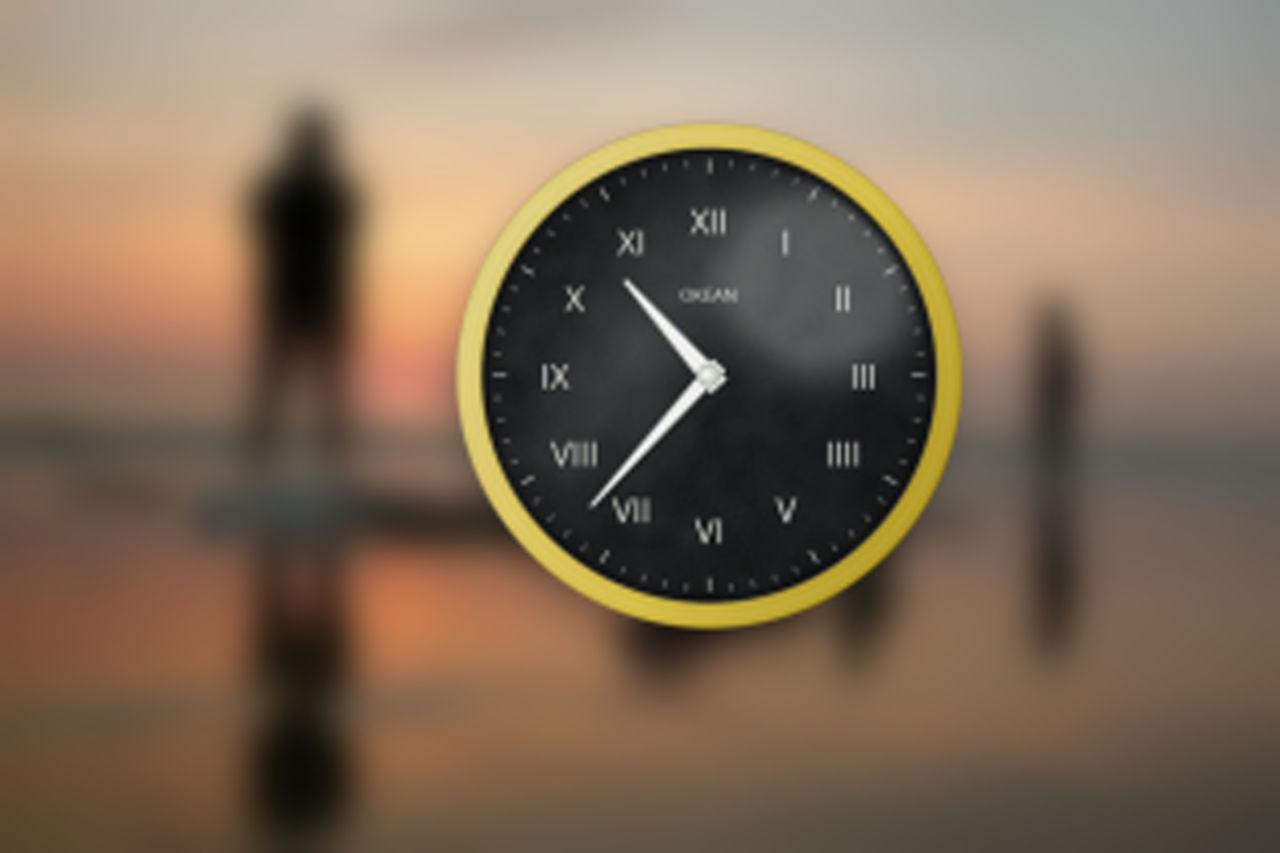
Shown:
10h37
